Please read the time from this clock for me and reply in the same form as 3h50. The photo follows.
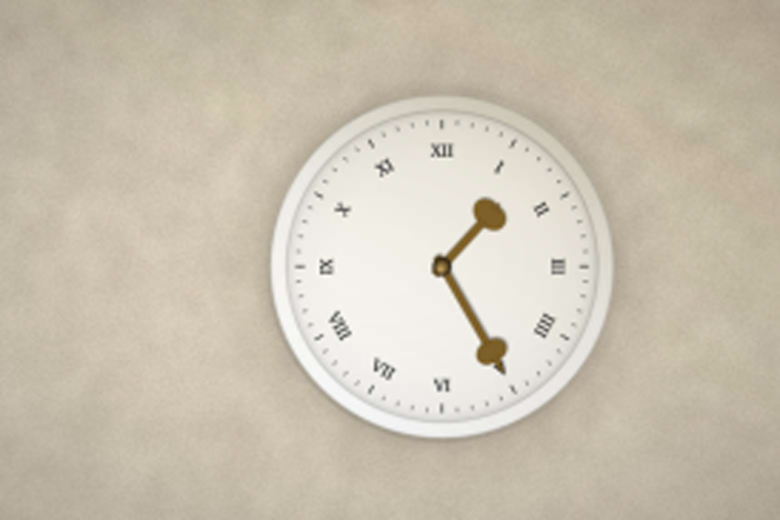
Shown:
1h25
